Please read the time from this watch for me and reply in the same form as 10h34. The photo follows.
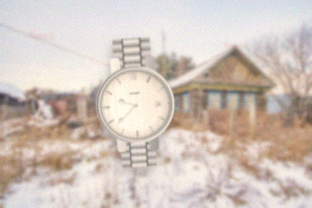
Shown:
9h38
